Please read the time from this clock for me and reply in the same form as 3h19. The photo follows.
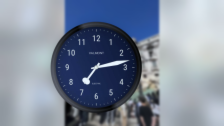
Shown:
7h13
